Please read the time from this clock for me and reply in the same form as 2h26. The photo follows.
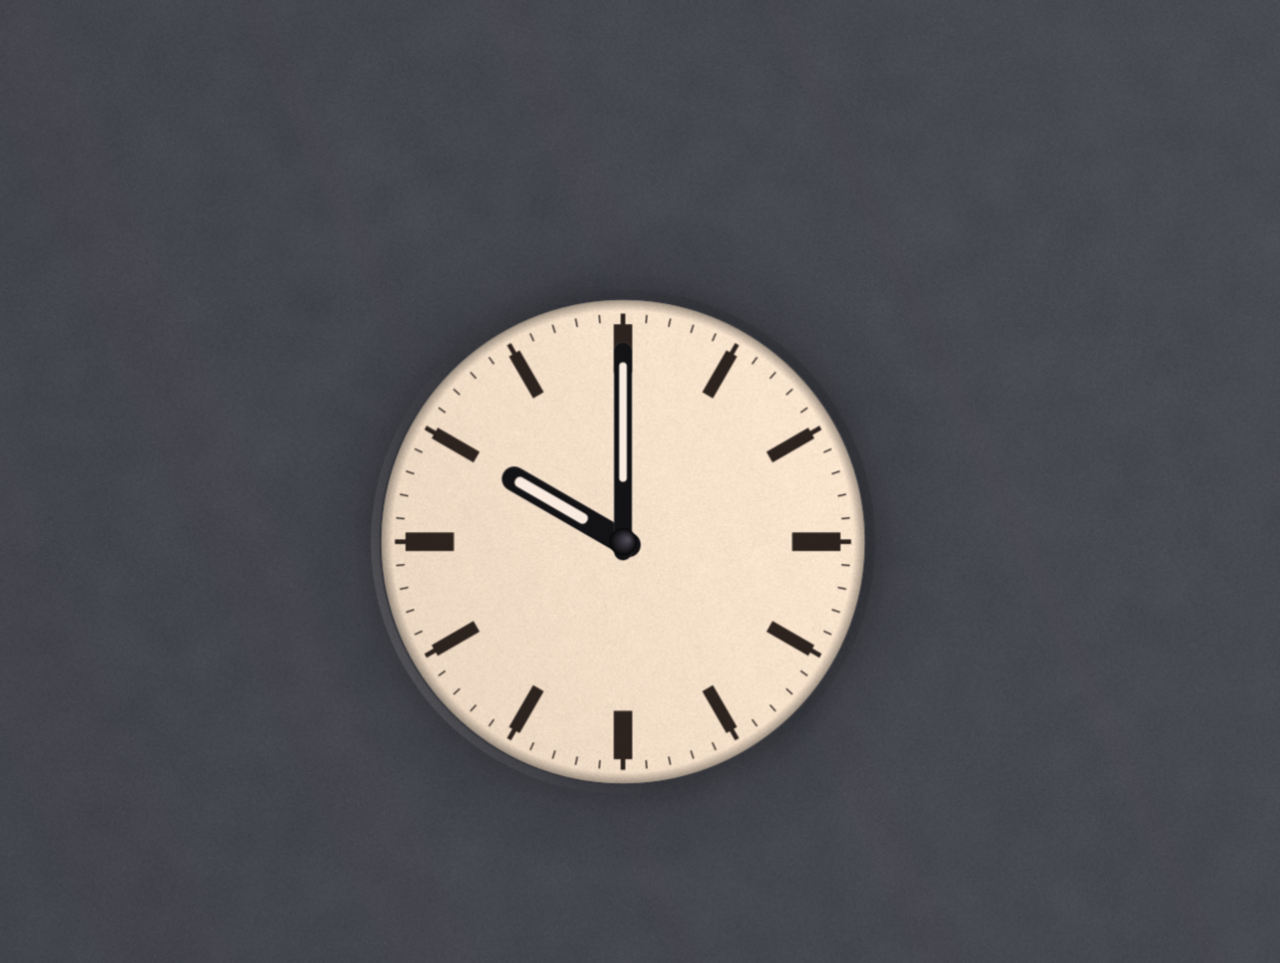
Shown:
10h00
